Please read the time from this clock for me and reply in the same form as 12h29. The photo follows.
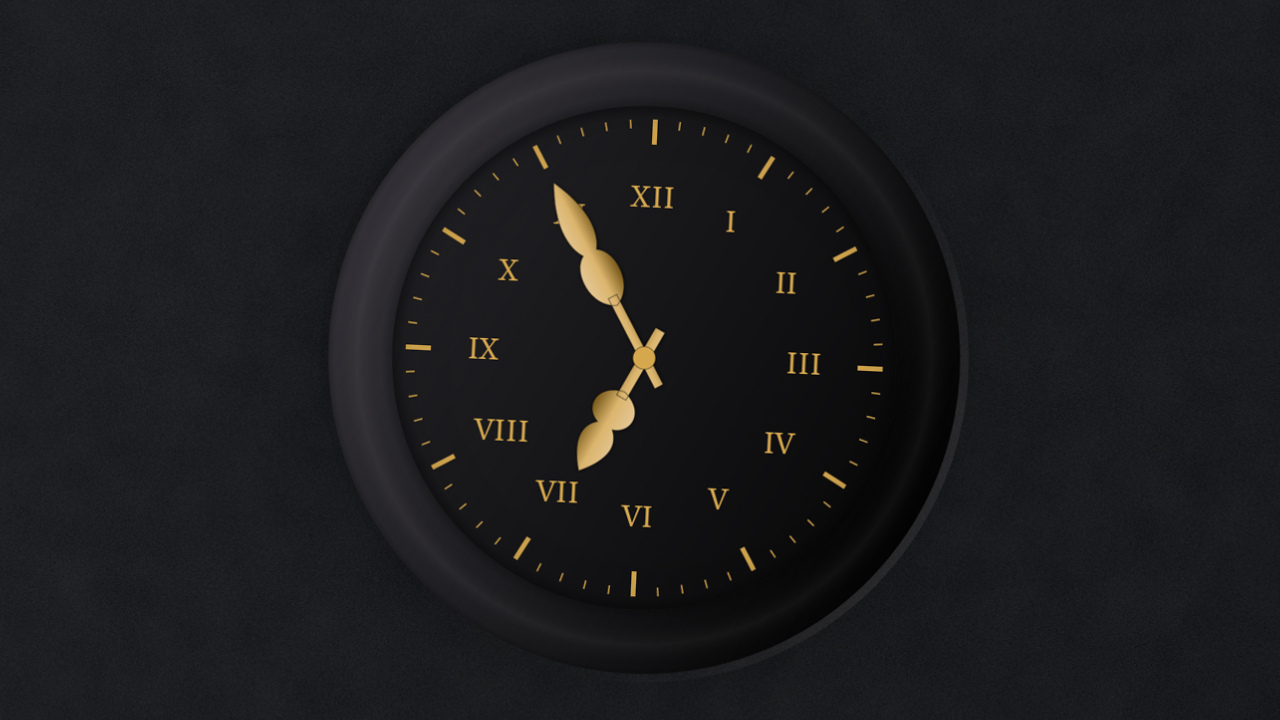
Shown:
6h55
